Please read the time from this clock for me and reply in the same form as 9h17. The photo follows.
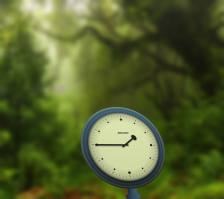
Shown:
1h45
